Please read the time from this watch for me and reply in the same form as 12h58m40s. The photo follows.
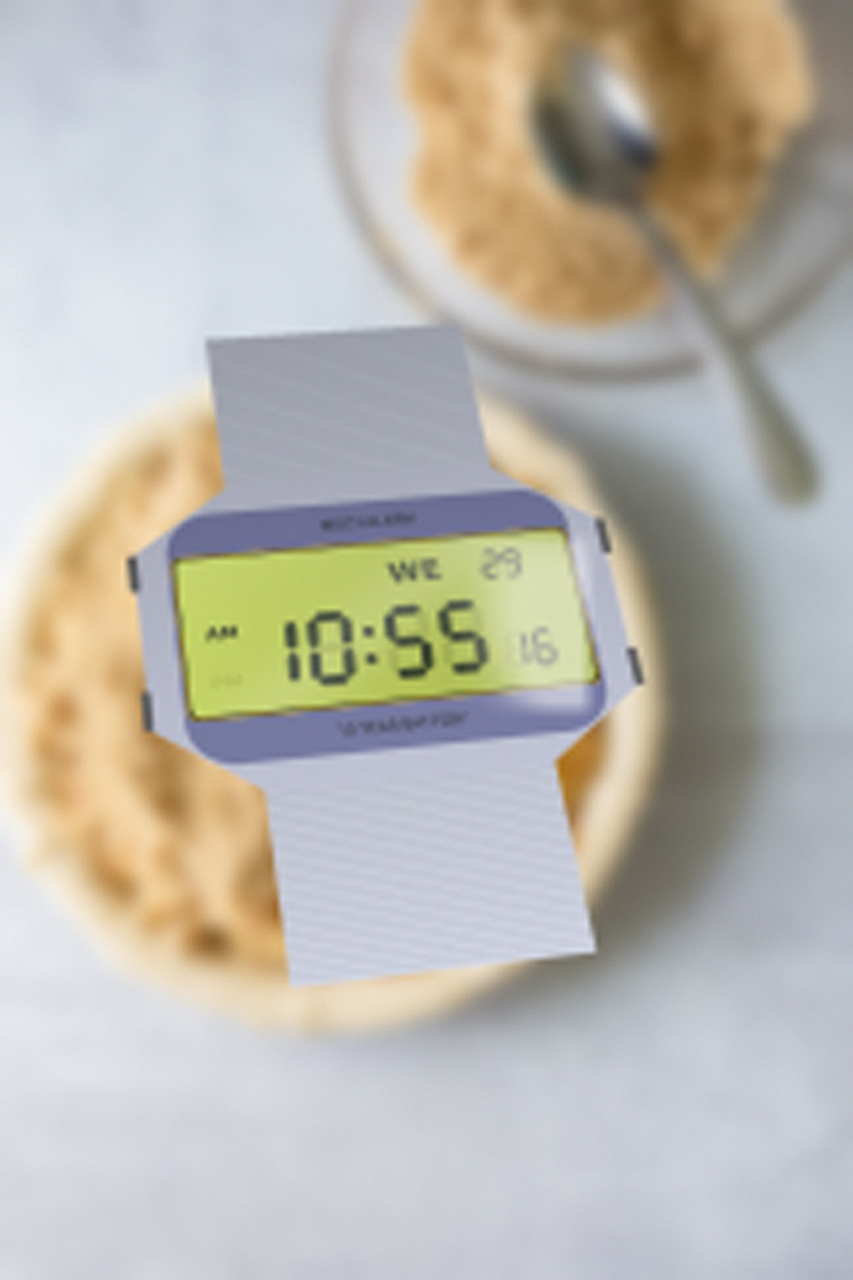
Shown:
10h55m16s
